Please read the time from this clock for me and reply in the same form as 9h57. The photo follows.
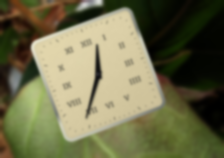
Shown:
12h36
